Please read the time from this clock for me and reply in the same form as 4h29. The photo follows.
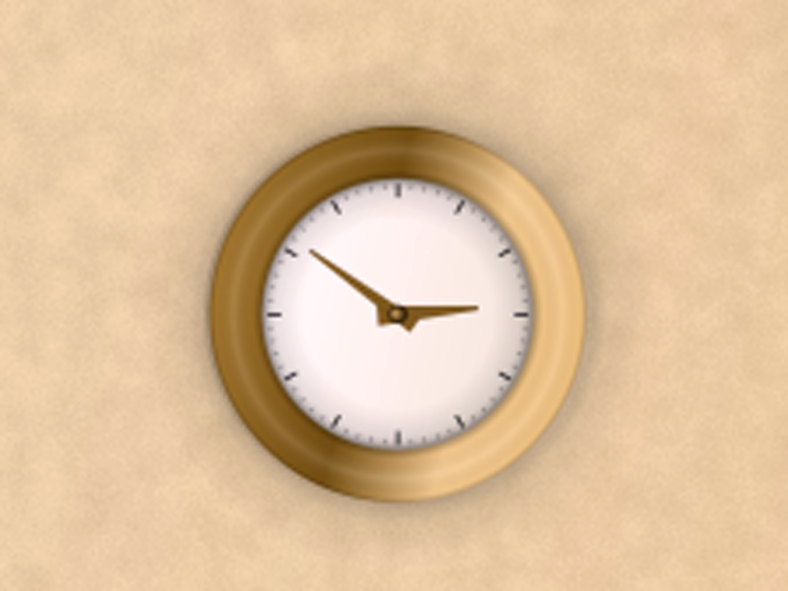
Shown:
2h51
